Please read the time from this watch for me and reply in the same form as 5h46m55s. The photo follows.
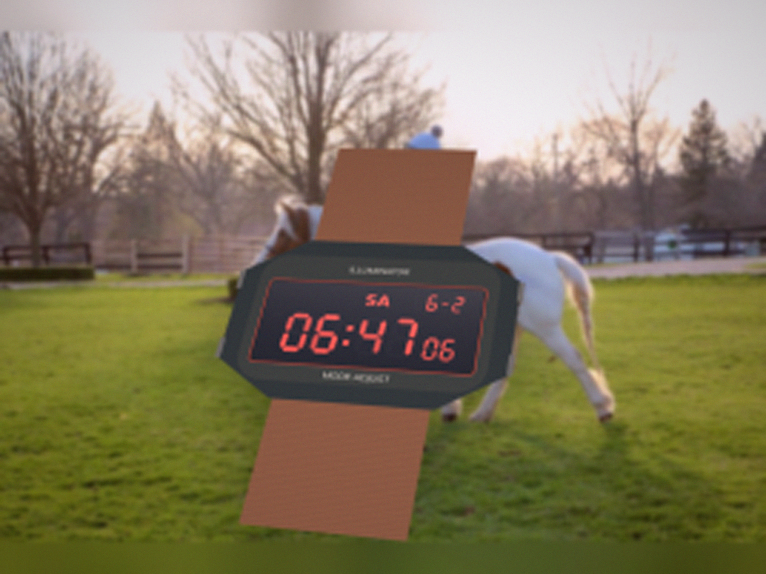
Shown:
6h47m06s
